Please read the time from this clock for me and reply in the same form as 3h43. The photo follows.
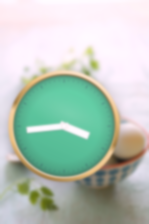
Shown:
3h44
